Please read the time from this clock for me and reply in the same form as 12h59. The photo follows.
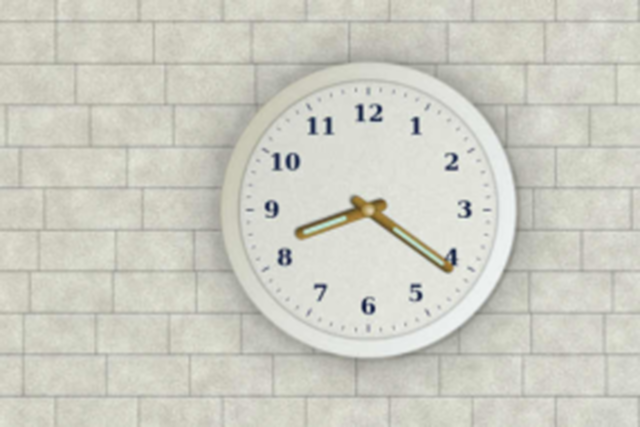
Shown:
8h21
